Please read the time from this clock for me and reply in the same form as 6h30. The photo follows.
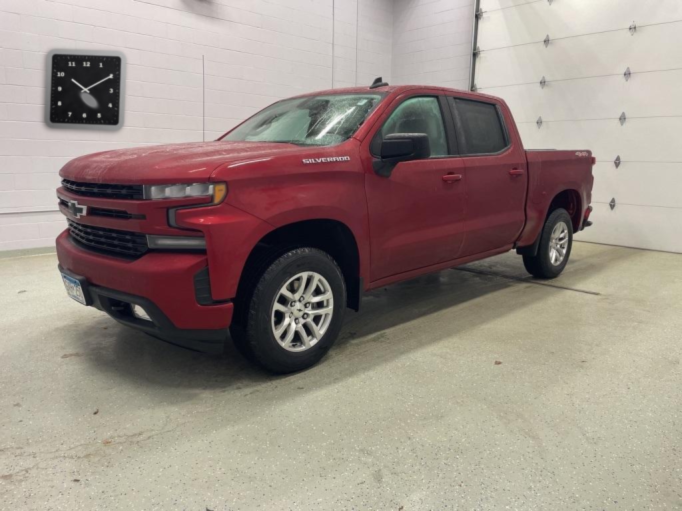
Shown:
10h10
